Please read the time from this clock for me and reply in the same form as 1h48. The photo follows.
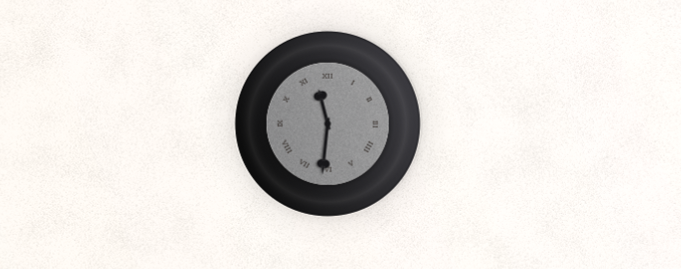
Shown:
11h31
